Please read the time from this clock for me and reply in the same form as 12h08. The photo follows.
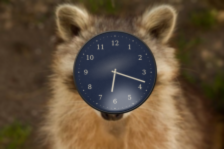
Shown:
6h18
